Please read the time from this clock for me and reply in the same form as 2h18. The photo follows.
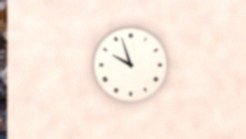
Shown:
9h57
